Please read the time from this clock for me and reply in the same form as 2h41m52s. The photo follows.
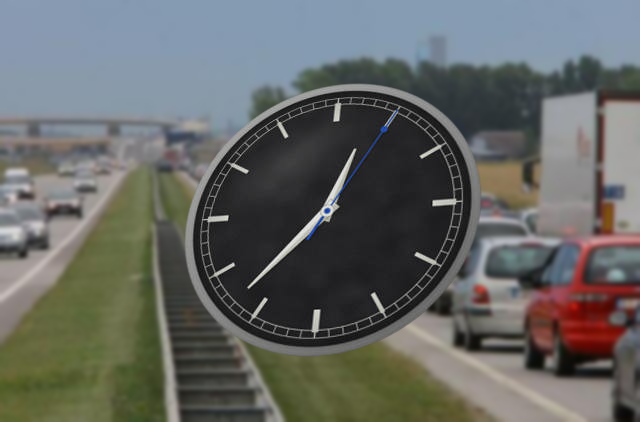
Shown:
12h37m05s
